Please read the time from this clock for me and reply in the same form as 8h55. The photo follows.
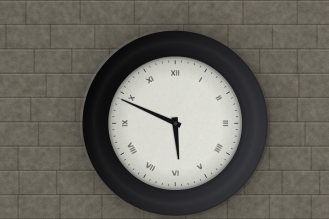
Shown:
5h49
